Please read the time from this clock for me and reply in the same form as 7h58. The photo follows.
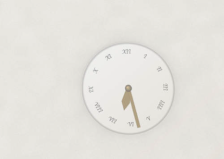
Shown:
6h28
